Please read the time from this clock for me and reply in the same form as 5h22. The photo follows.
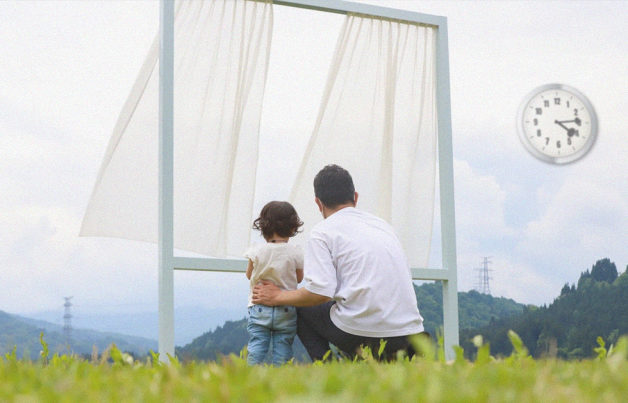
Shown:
4h14
